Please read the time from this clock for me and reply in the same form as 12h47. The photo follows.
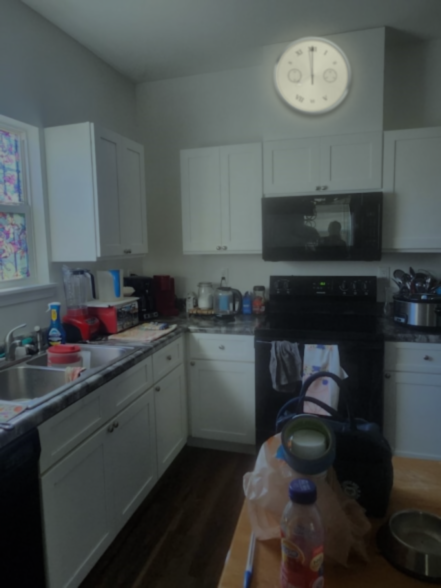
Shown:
7h59
